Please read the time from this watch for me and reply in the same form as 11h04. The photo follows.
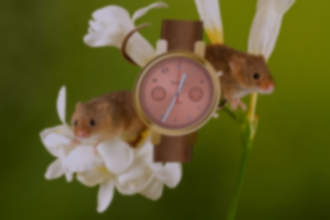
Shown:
12h34
